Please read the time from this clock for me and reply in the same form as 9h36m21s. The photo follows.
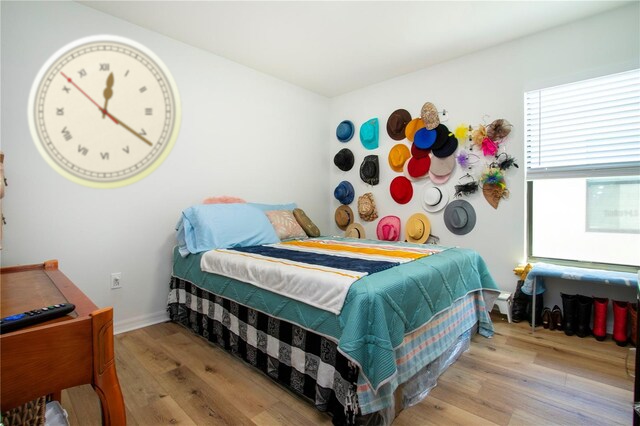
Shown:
12h20m52s
